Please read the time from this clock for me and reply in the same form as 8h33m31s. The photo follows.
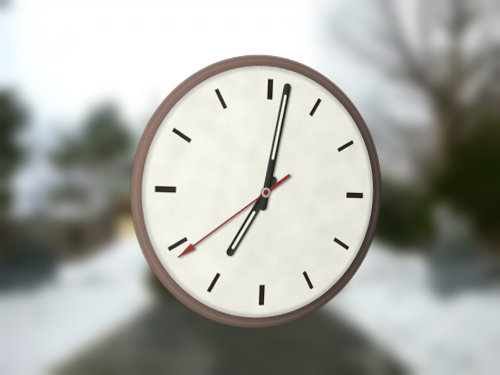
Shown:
7h01m39s
